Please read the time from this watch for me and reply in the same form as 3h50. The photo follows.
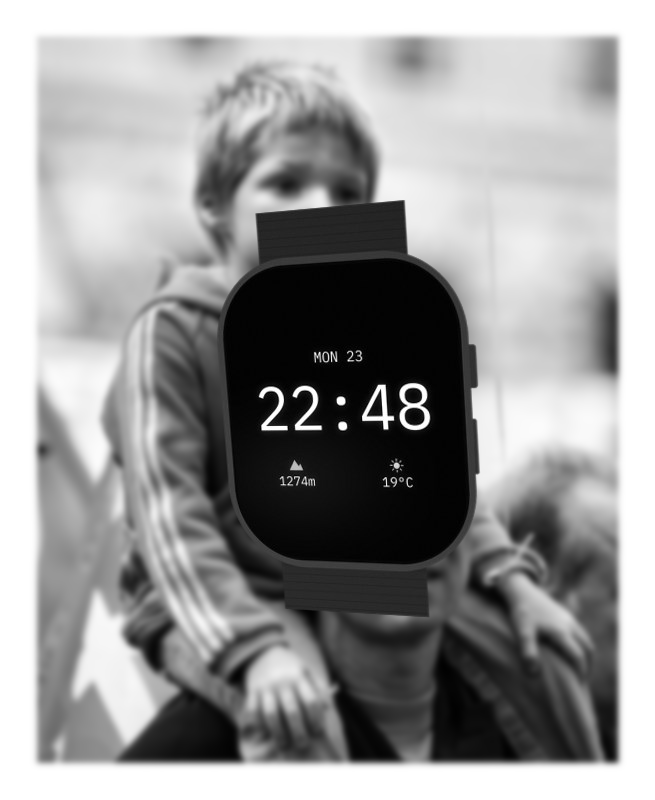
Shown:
22h48
